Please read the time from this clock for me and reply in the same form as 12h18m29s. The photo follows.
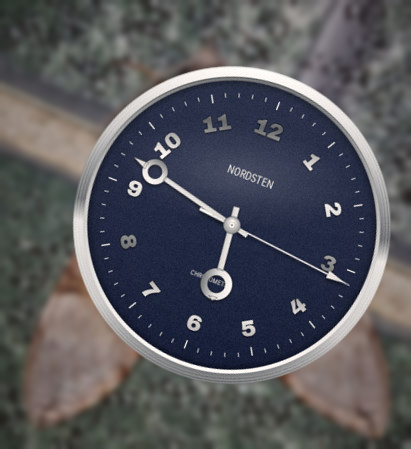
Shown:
5h47m16s
